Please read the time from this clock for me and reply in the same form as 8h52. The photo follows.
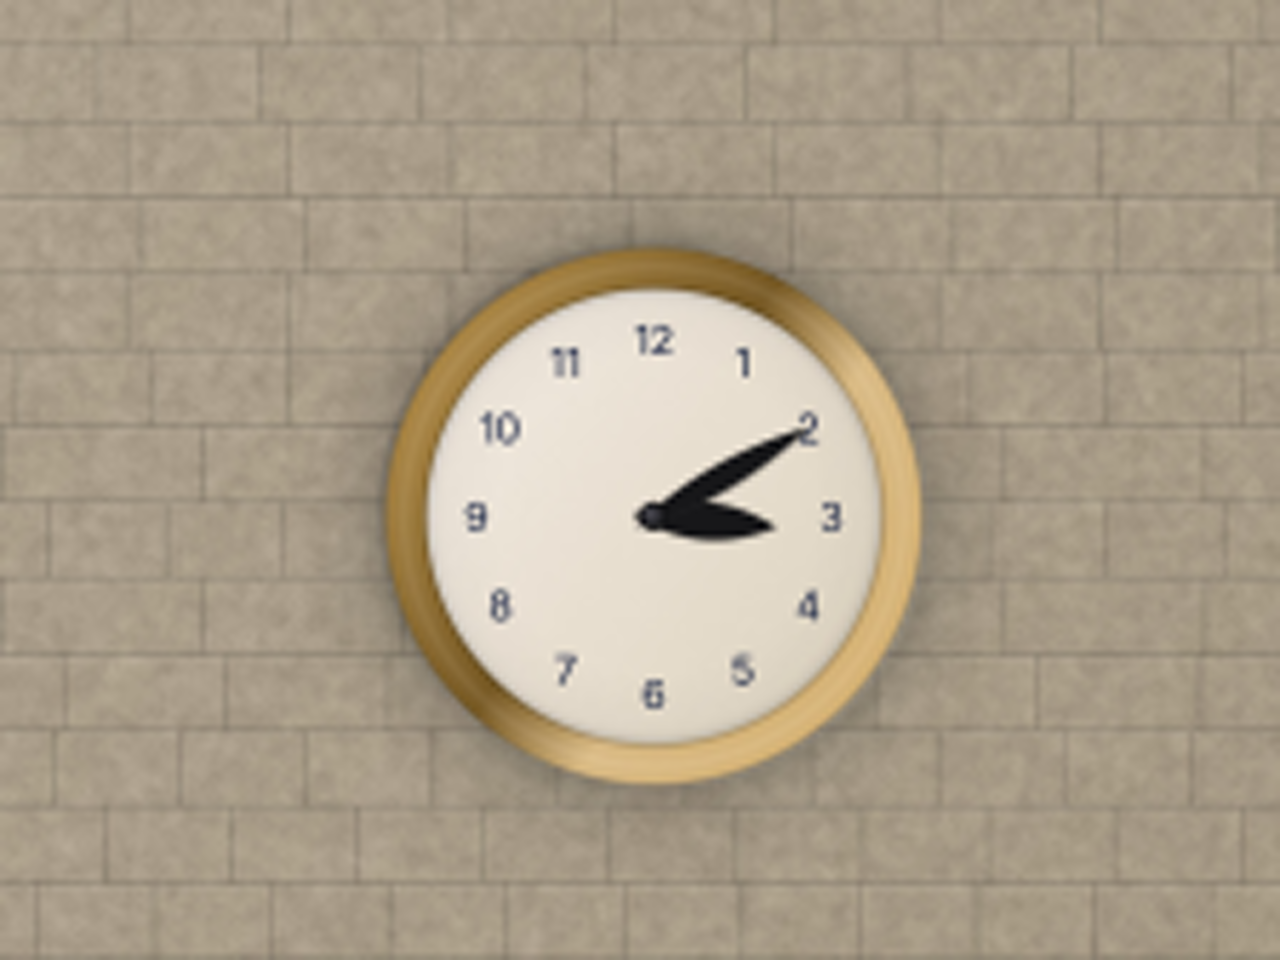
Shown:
3h10
